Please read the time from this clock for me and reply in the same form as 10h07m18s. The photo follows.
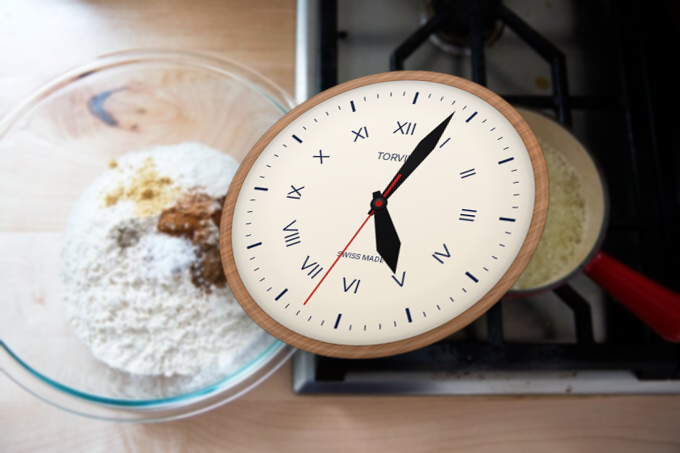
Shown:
5h03m33s
